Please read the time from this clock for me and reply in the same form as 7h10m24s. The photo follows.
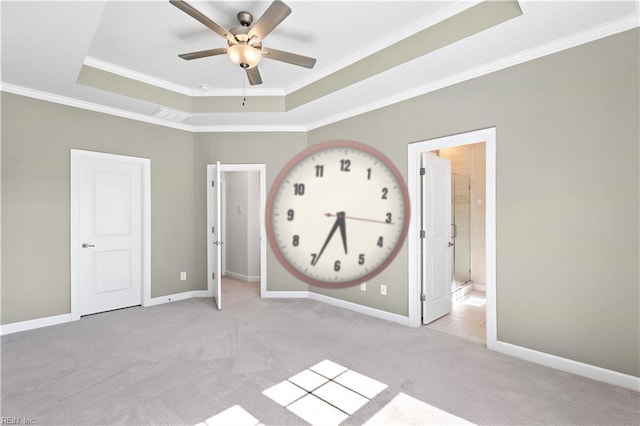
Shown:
5h34m16s
